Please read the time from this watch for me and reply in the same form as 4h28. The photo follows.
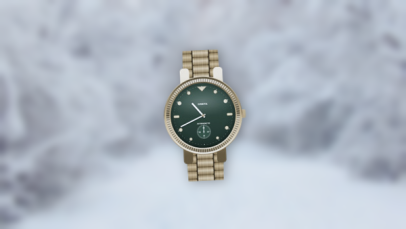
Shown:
10h41
